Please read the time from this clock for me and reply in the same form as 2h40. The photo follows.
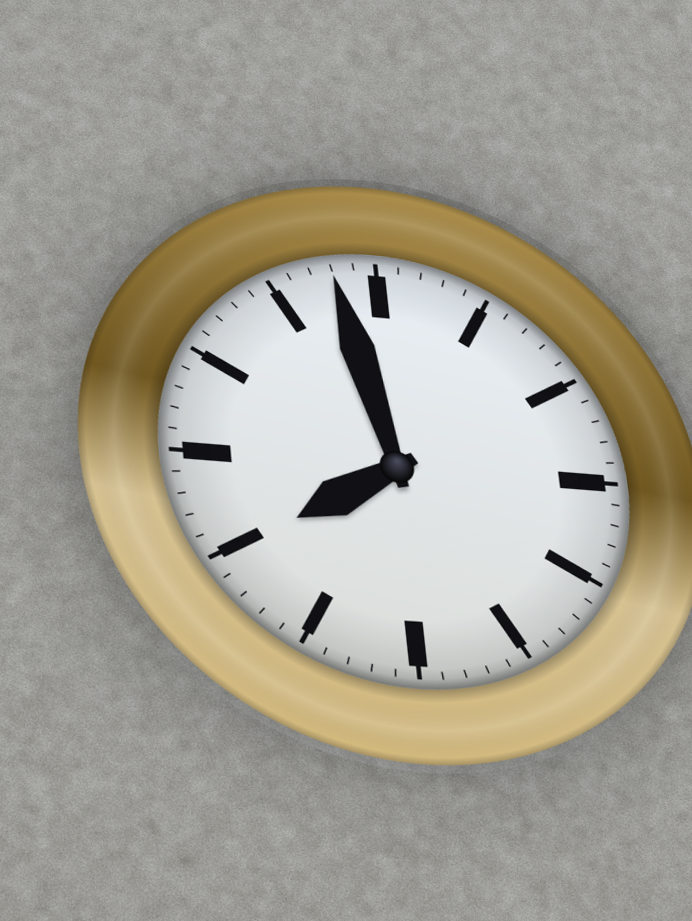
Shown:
7h58
